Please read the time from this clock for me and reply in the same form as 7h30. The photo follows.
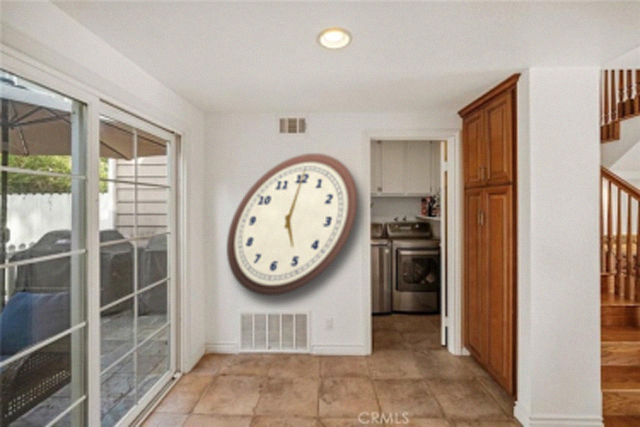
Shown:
5h00
